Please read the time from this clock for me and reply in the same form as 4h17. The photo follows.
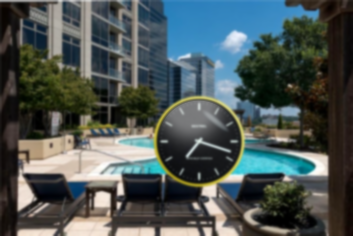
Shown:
7h18
